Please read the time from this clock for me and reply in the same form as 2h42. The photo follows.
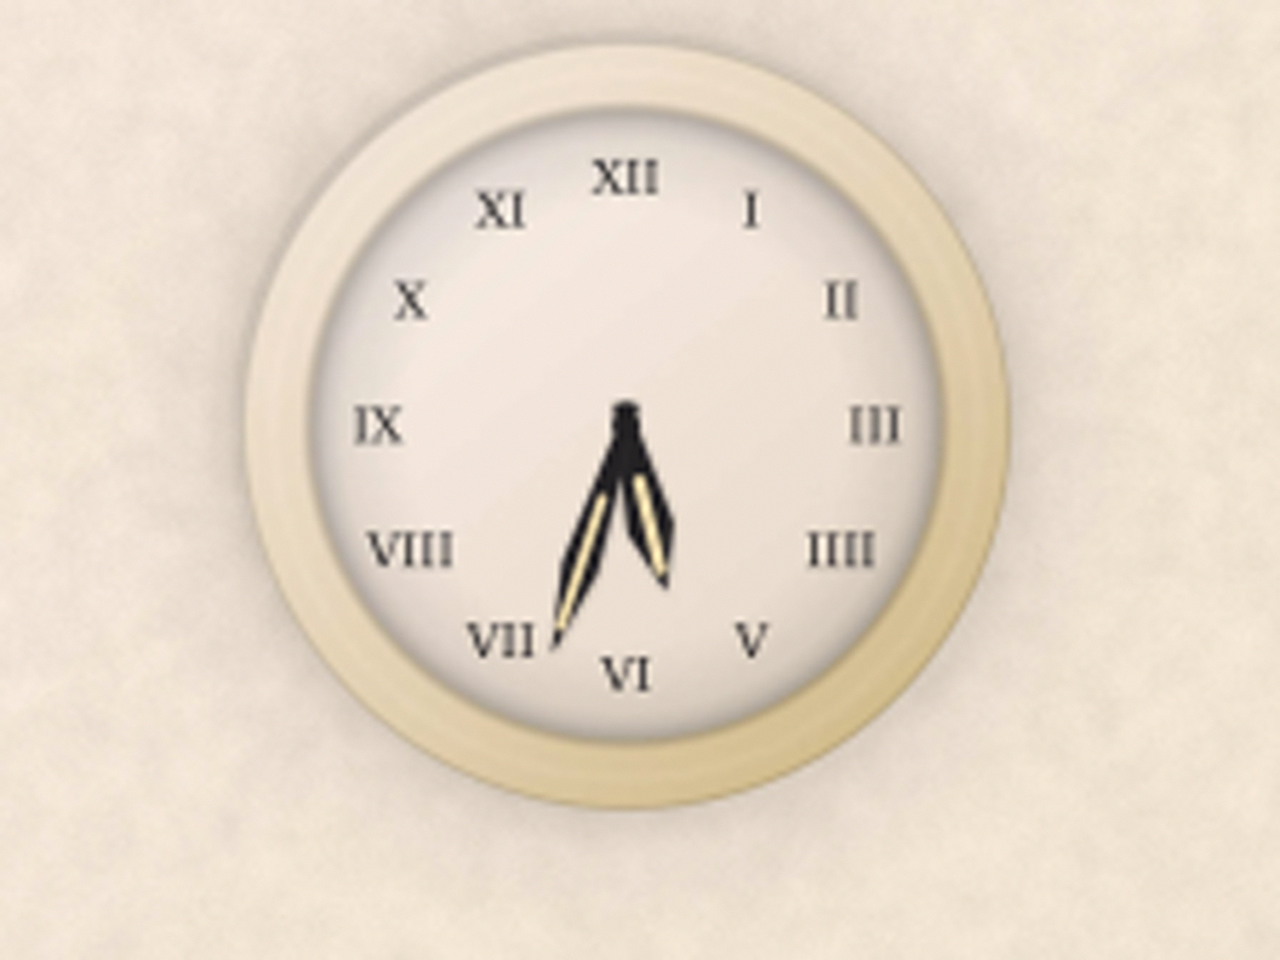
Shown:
5h33
